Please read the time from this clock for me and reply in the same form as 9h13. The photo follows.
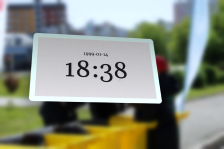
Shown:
18h38
